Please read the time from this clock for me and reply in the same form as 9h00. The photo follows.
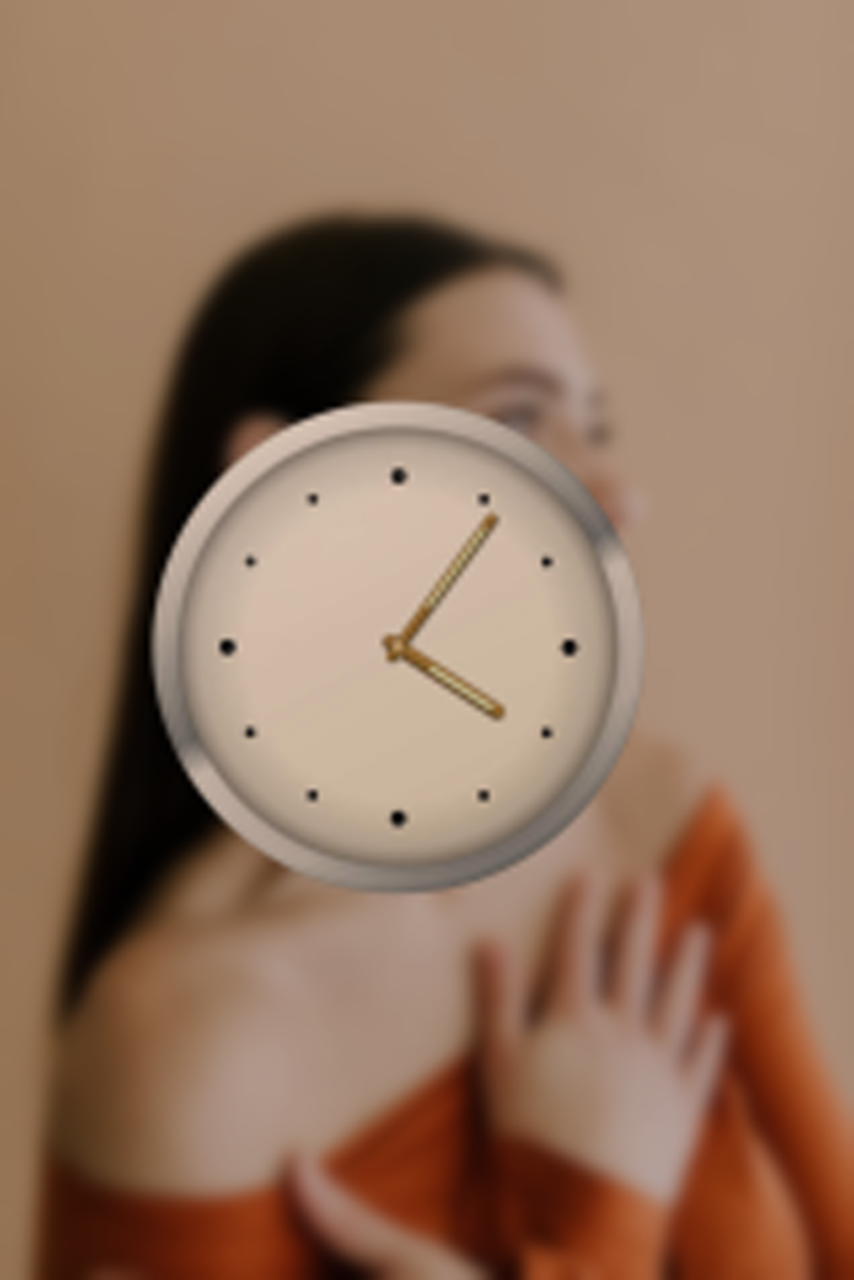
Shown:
4h06
